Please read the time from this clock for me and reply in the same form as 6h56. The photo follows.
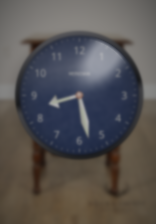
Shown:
8h28
